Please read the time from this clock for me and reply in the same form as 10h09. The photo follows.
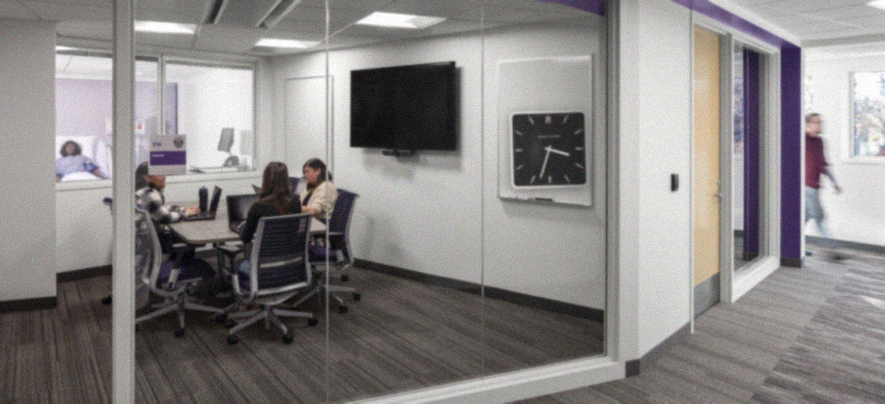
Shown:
3h33
